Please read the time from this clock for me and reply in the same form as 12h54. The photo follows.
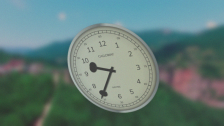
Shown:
9h36
